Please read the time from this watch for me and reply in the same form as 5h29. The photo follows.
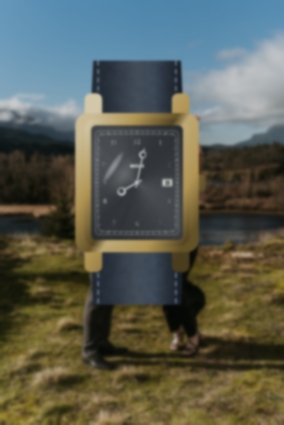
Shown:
8h02
